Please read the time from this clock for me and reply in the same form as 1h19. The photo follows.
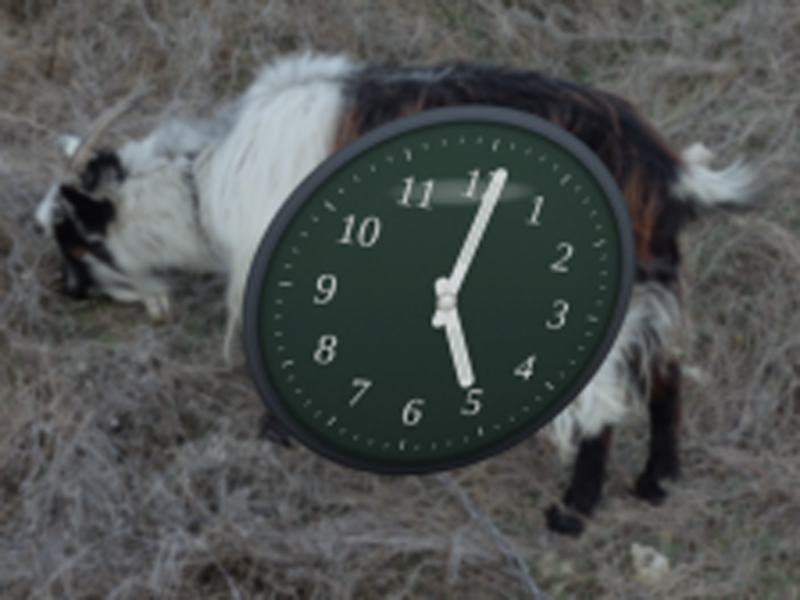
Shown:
5h01
